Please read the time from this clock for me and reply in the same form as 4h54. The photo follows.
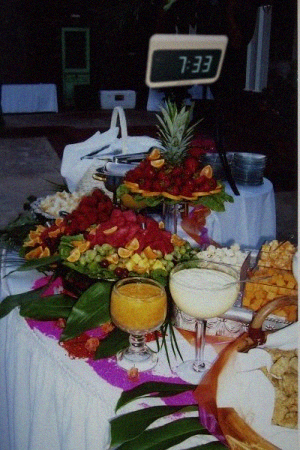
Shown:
7h33
